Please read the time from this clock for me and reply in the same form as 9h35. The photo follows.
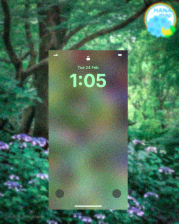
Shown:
1h05
